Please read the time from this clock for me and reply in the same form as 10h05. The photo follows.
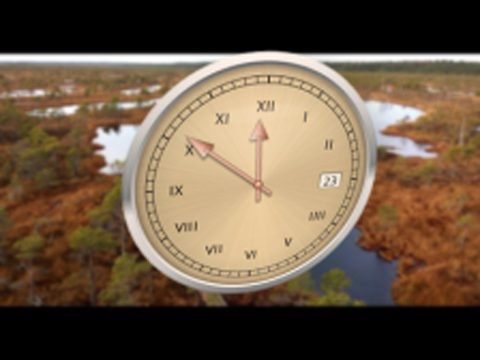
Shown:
11h51
